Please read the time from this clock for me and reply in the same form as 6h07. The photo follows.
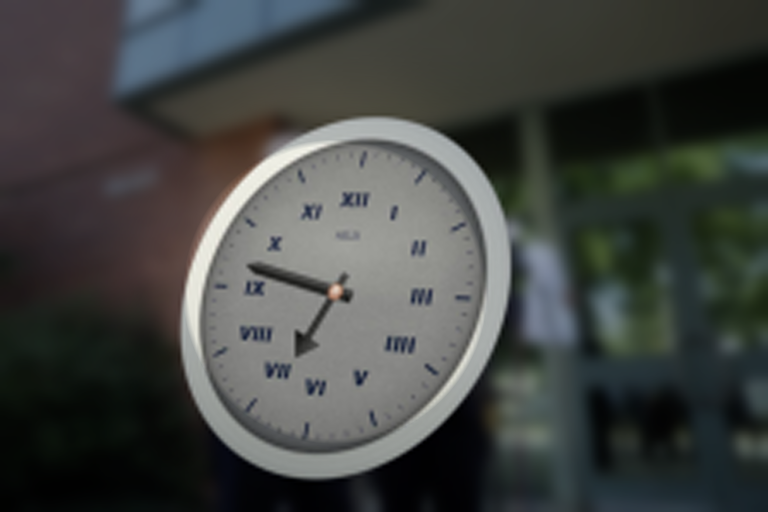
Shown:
6h47
